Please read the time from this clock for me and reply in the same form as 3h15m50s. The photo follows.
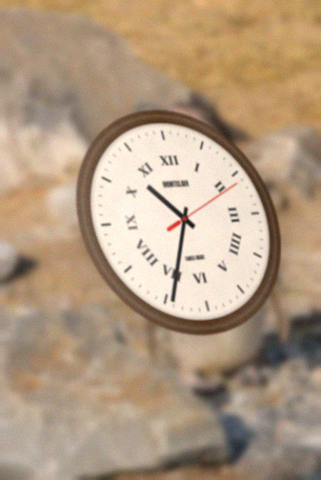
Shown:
10h34m11s
